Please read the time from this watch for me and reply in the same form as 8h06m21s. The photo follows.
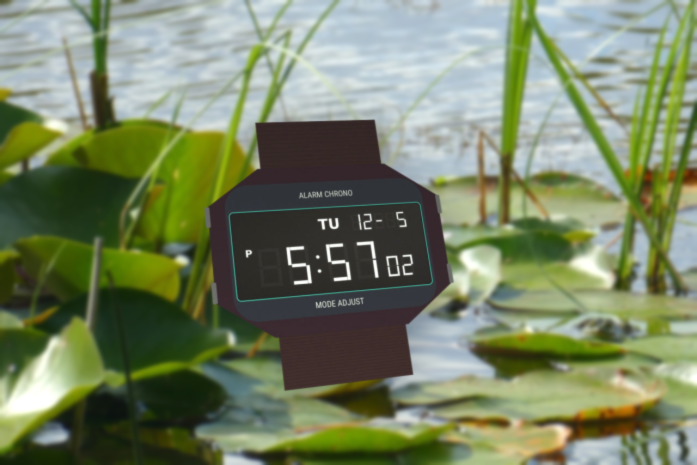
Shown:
5h57m02s
